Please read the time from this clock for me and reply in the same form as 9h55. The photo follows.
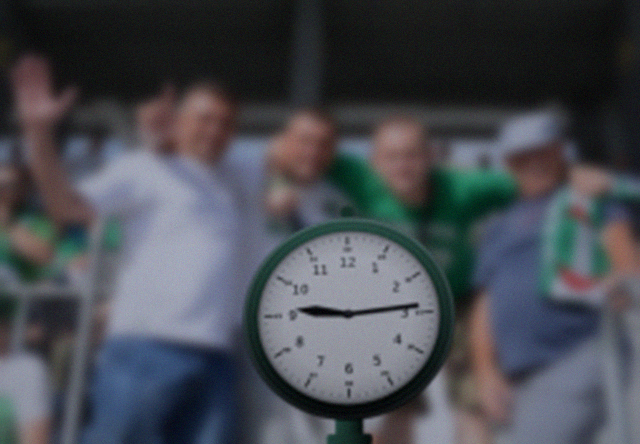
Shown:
9h14
